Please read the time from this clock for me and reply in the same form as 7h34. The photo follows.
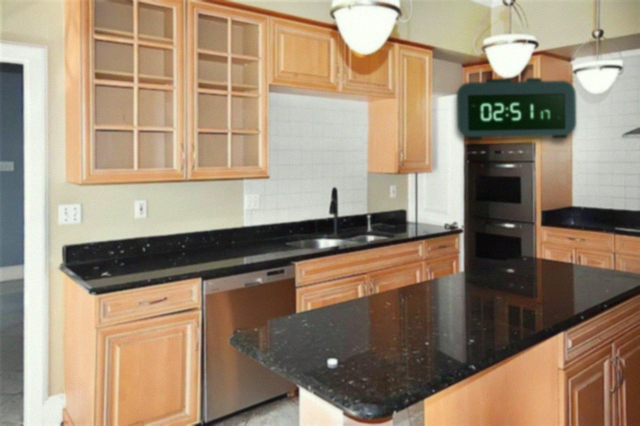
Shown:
2h51
